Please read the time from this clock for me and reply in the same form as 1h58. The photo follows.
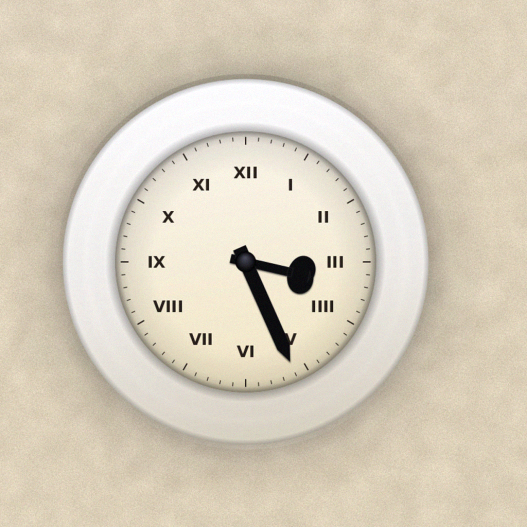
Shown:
3h26
